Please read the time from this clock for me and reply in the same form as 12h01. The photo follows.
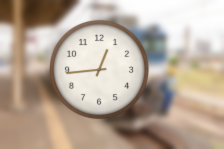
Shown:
12h44
